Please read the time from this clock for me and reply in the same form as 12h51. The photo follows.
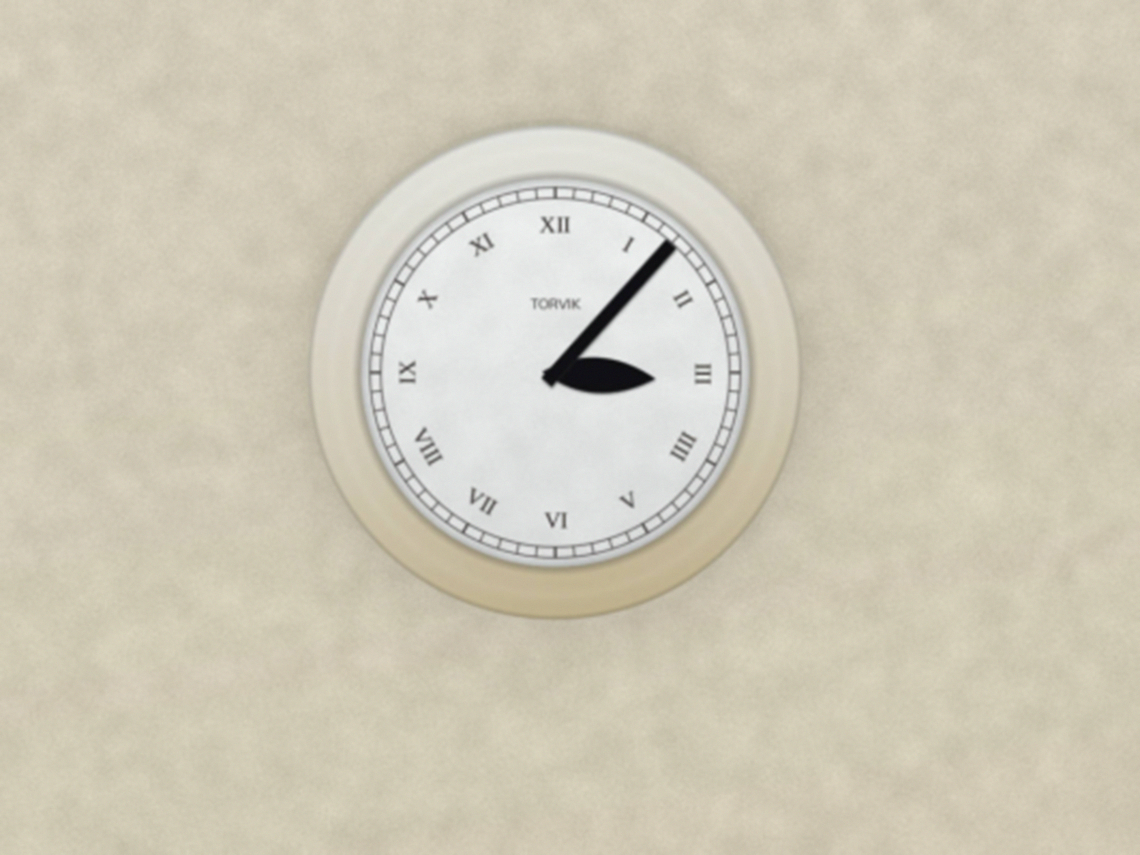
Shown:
3h07
